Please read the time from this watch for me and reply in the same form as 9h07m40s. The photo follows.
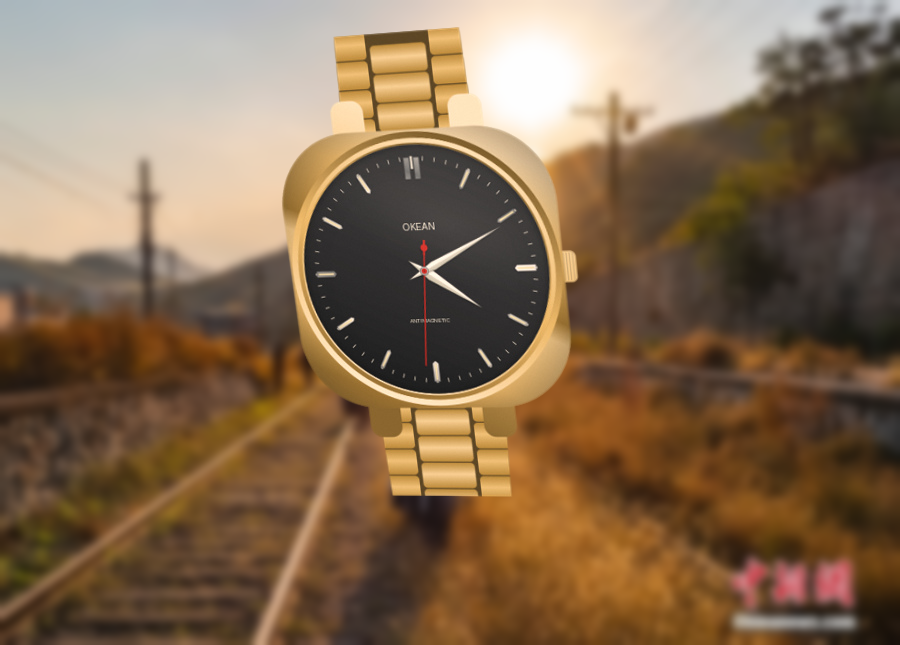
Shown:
4h10m31s
